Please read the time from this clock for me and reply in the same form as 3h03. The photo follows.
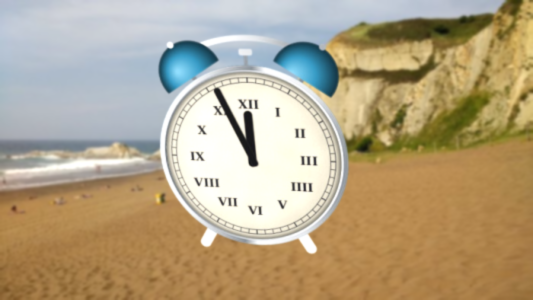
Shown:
11h56
